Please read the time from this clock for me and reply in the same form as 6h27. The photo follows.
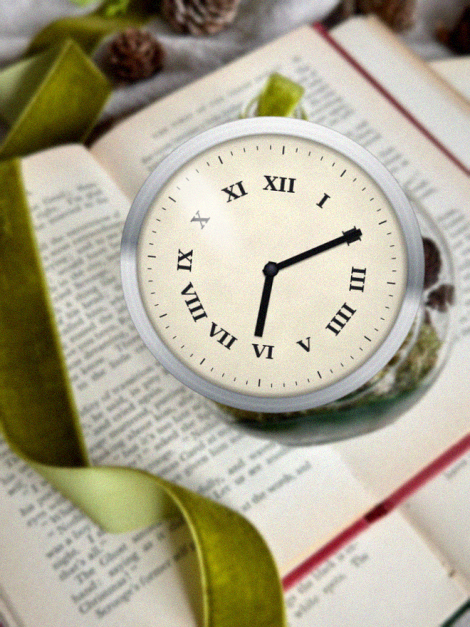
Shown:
6h10
